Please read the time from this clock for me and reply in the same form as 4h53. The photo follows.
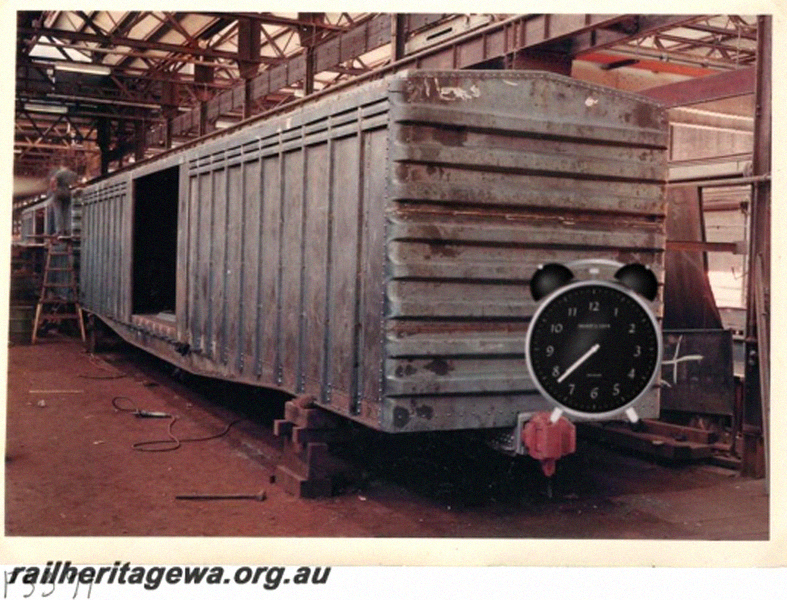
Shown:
7h38
